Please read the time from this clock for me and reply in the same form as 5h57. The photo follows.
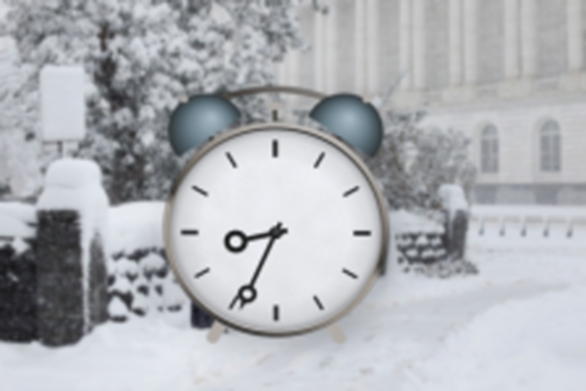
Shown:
8h34
